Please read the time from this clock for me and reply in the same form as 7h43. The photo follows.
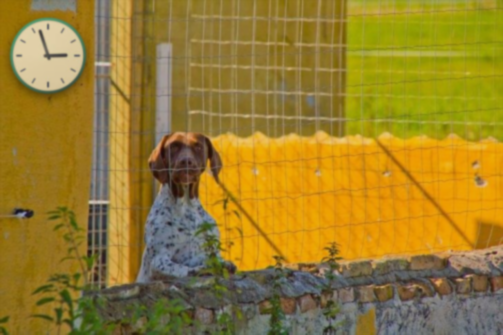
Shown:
2h57
